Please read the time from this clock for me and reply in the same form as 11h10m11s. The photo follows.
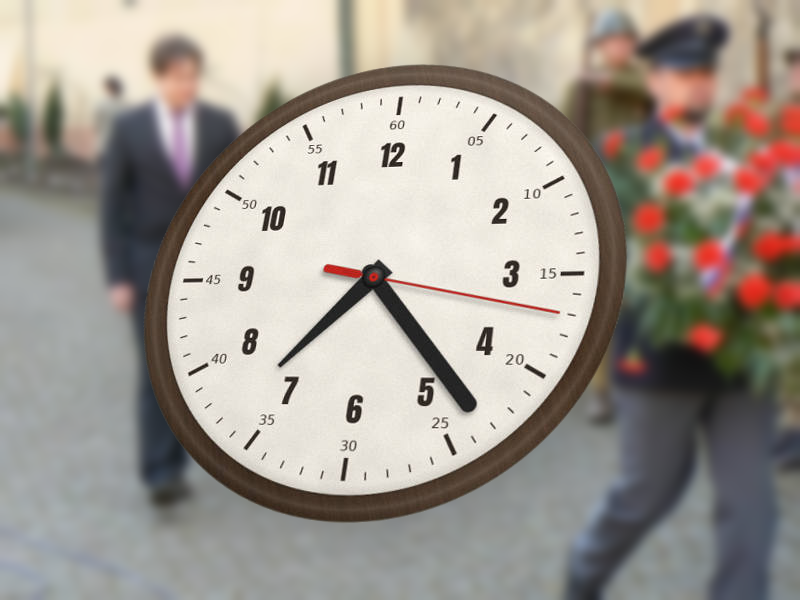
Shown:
7h23m17s
